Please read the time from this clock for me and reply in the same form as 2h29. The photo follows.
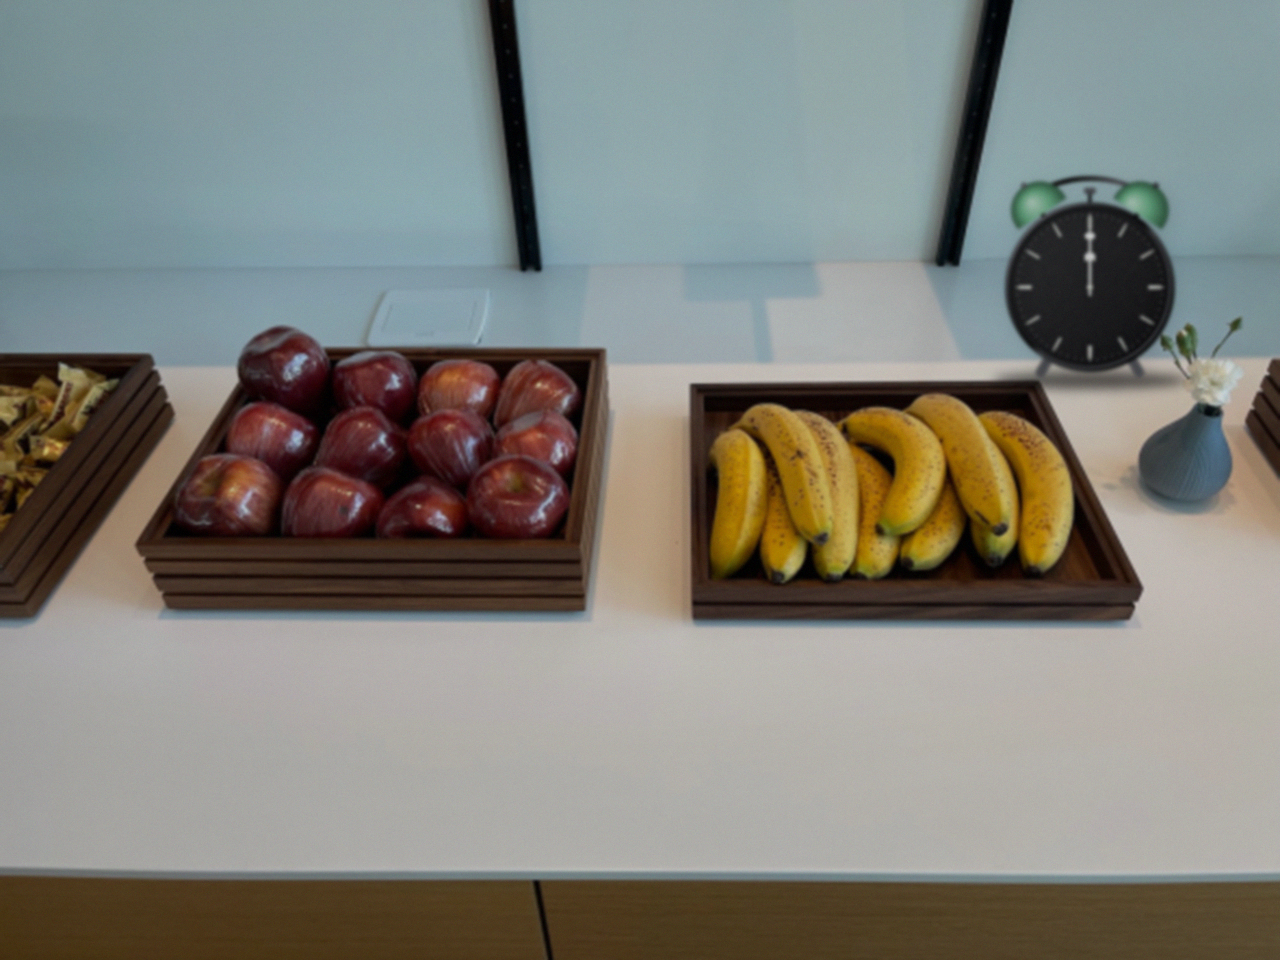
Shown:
12h00
